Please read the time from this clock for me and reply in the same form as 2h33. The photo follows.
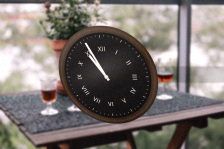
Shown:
10h56
